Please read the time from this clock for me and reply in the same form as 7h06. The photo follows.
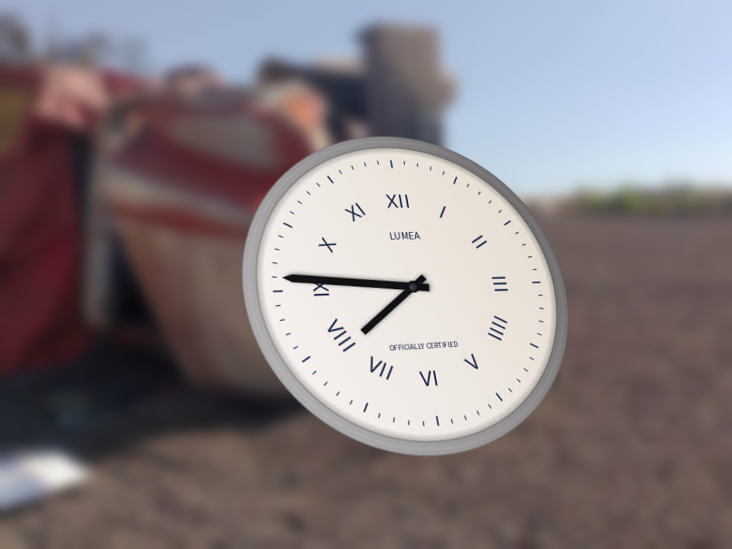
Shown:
7h46
